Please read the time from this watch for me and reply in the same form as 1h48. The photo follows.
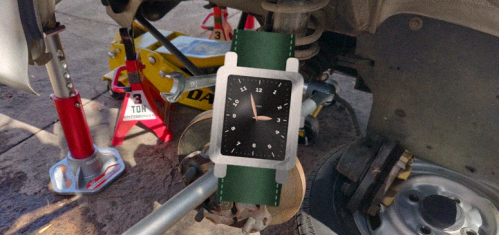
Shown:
2h57
